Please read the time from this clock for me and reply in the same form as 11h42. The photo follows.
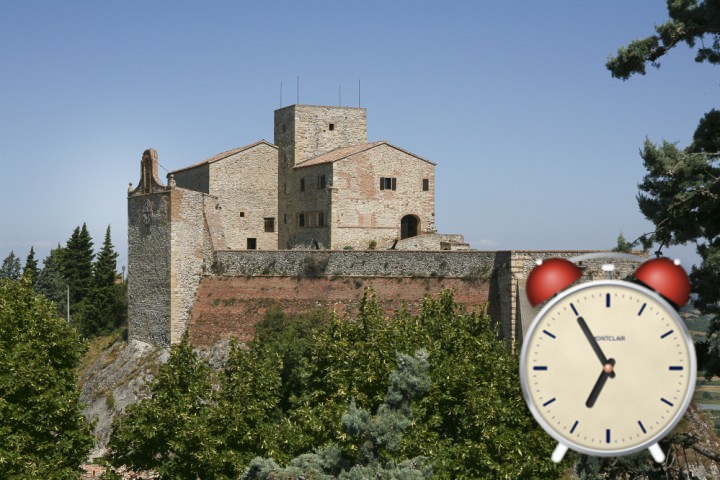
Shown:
6h55
